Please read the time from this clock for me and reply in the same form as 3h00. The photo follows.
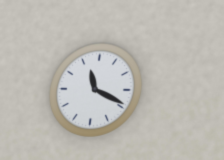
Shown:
11h19
